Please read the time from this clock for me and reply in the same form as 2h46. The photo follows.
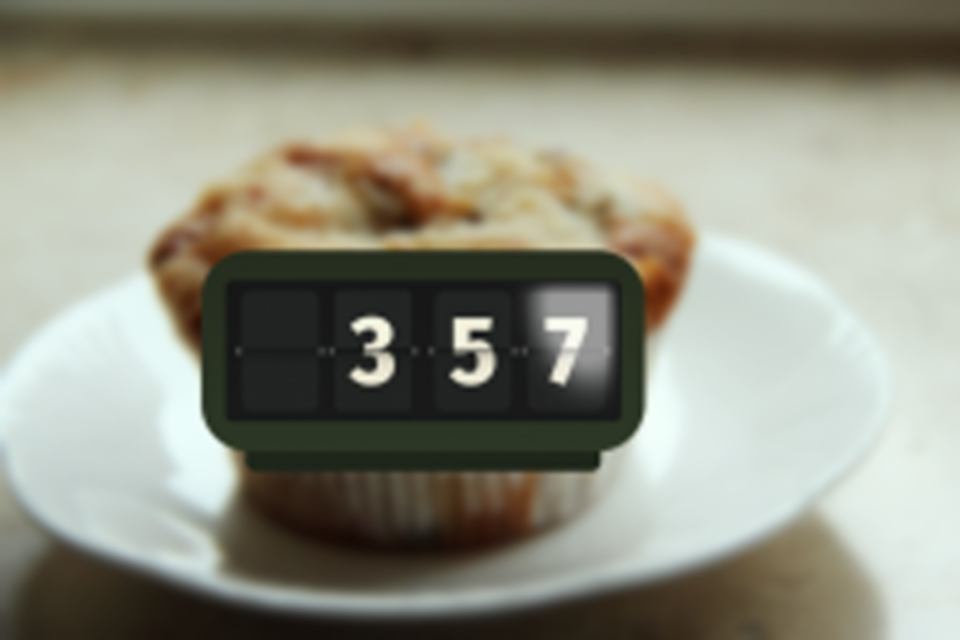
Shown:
3h57
